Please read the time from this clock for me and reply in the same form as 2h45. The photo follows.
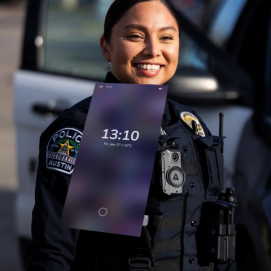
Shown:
13h10
